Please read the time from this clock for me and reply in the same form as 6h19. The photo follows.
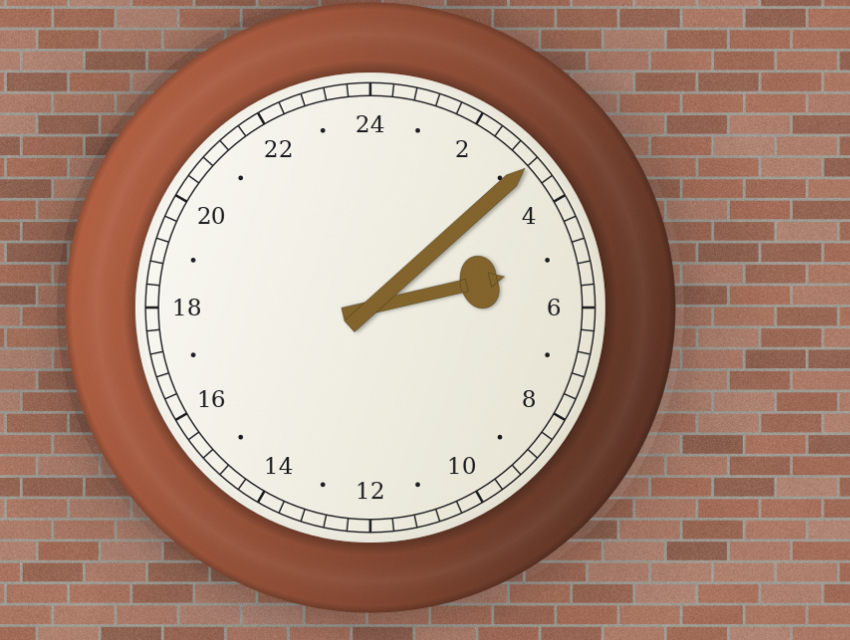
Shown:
5h08
